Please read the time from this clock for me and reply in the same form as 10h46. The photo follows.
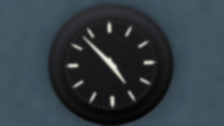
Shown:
4h53
